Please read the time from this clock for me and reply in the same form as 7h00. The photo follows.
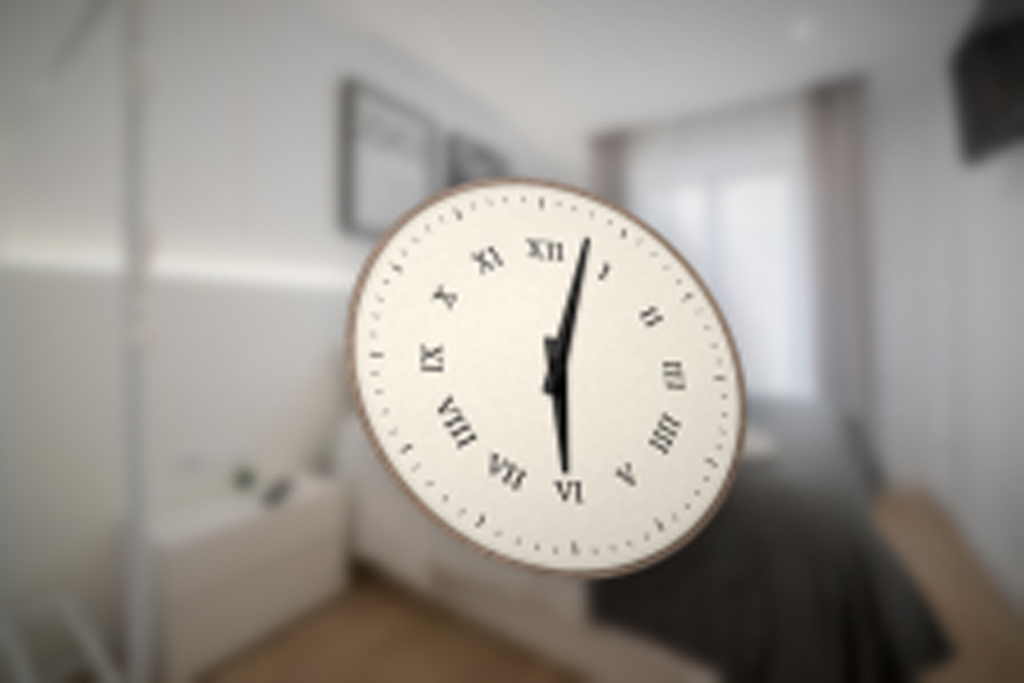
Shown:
6h03
